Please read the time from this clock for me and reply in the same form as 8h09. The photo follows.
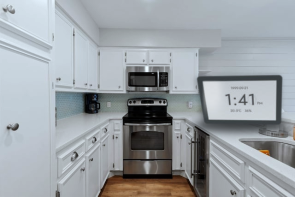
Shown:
1h41
